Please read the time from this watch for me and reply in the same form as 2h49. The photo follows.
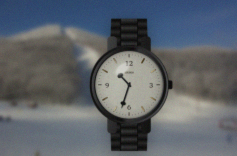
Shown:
10h33
